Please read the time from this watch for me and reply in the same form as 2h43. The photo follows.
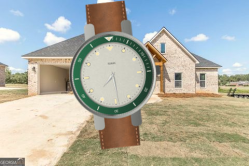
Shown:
7h29
